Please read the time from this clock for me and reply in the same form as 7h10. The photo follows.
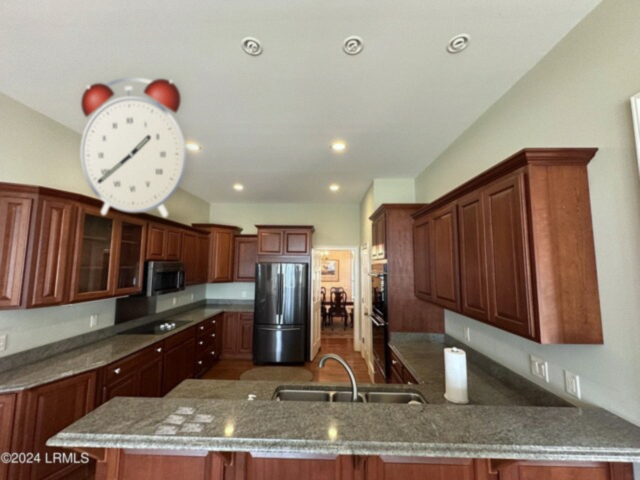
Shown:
1h39
